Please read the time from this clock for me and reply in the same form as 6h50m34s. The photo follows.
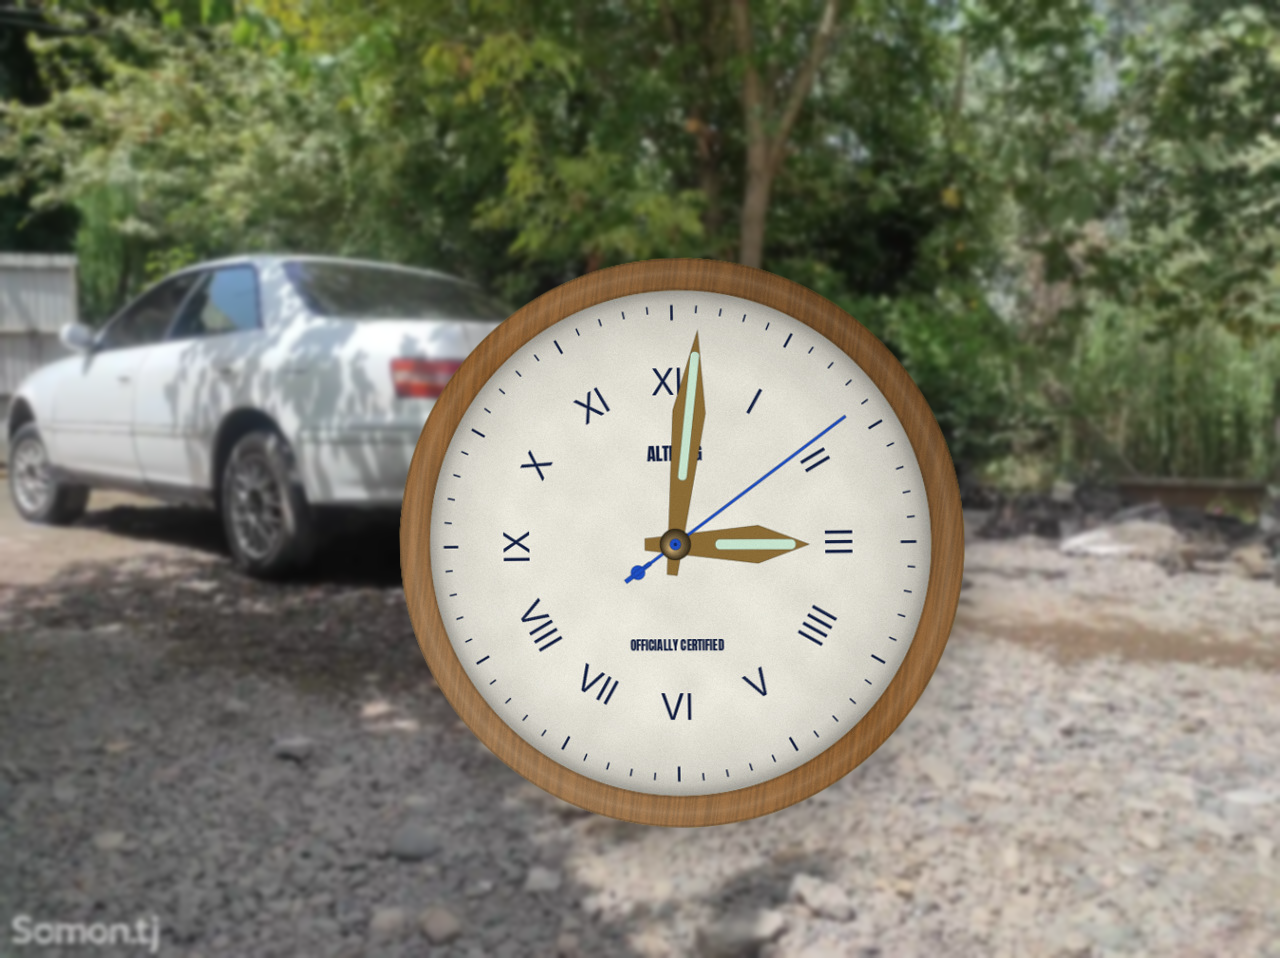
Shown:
3h01m09s
